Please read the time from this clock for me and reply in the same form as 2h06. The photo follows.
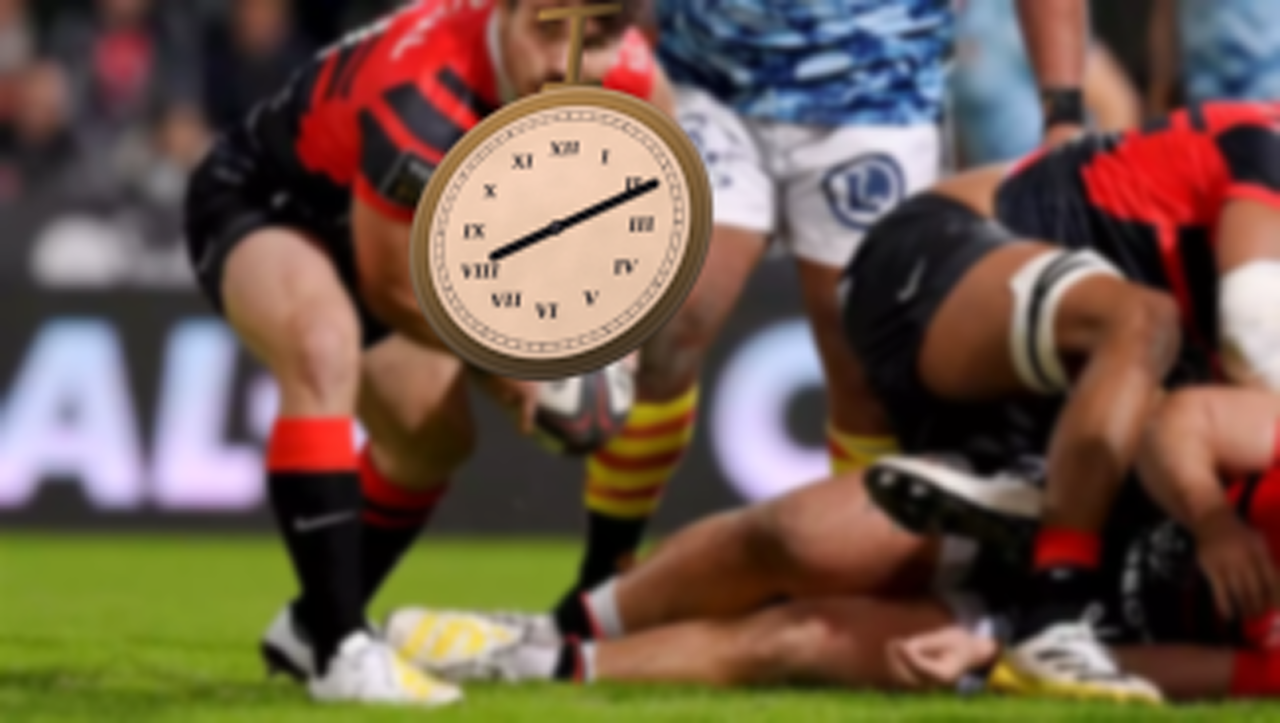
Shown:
8h11
